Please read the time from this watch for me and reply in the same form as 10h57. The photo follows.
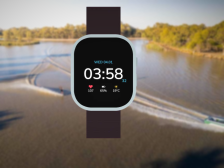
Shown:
3h58
